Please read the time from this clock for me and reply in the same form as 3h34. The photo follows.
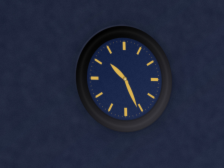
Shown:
10h26
